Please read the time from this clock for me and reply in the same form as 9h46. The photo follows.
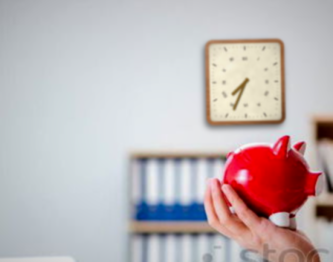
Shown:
7h34
